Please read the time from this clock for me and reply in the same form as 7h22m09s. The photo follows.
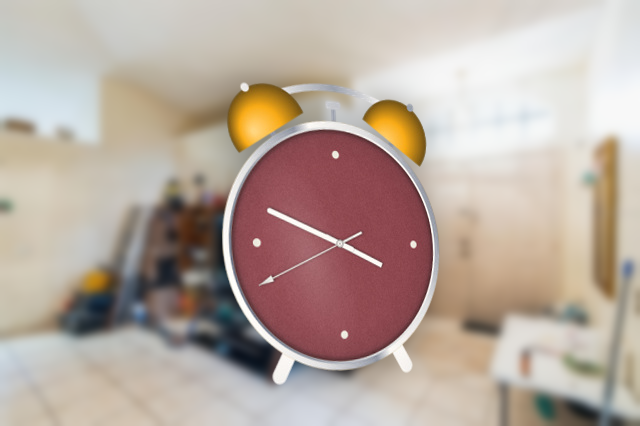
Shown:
3h48m41s
